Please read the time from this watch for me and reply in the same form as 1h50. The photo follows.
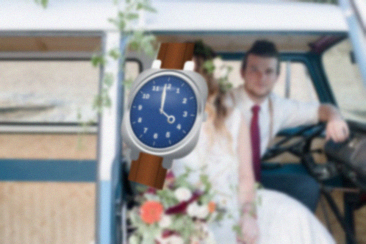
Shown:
3h59
